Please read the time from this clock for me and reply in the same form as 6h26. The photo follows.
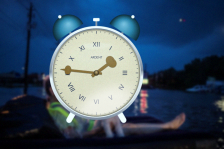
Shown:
1h46
